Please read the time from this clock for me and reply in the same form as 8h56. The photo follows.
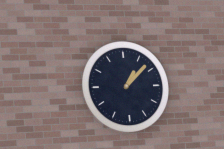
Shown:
1h08
